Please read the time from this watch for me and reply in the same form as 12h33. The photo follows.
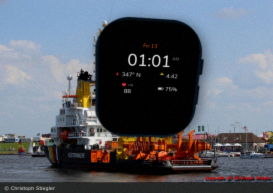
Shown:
1h01
